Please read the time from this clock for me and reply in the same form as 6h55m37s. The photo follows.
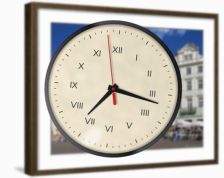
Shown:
7h16m58s
